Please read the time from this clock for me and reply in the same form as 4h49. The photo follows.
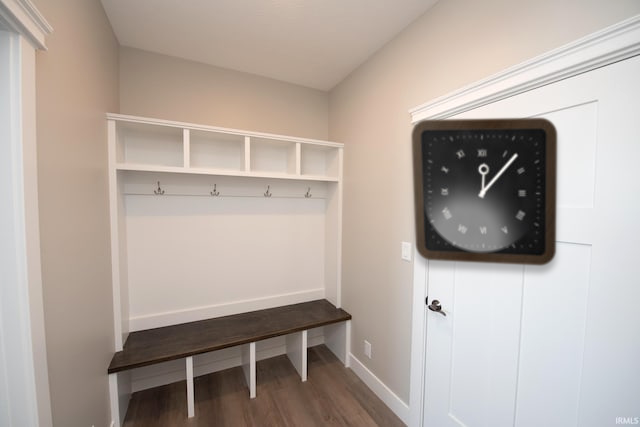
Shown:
12h07
